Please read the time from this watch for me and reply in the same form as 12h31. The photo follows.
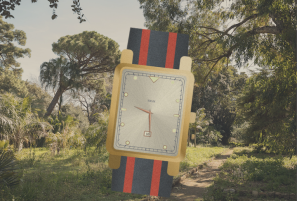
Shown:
9h29
